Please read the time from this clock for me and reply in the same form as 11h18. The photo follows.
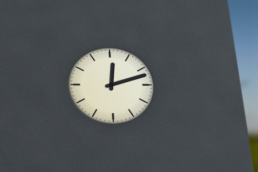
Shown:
12h12
